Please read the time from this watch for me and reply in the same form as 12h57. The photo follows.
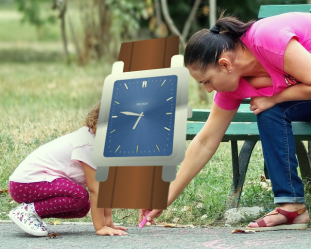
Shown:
6h47
